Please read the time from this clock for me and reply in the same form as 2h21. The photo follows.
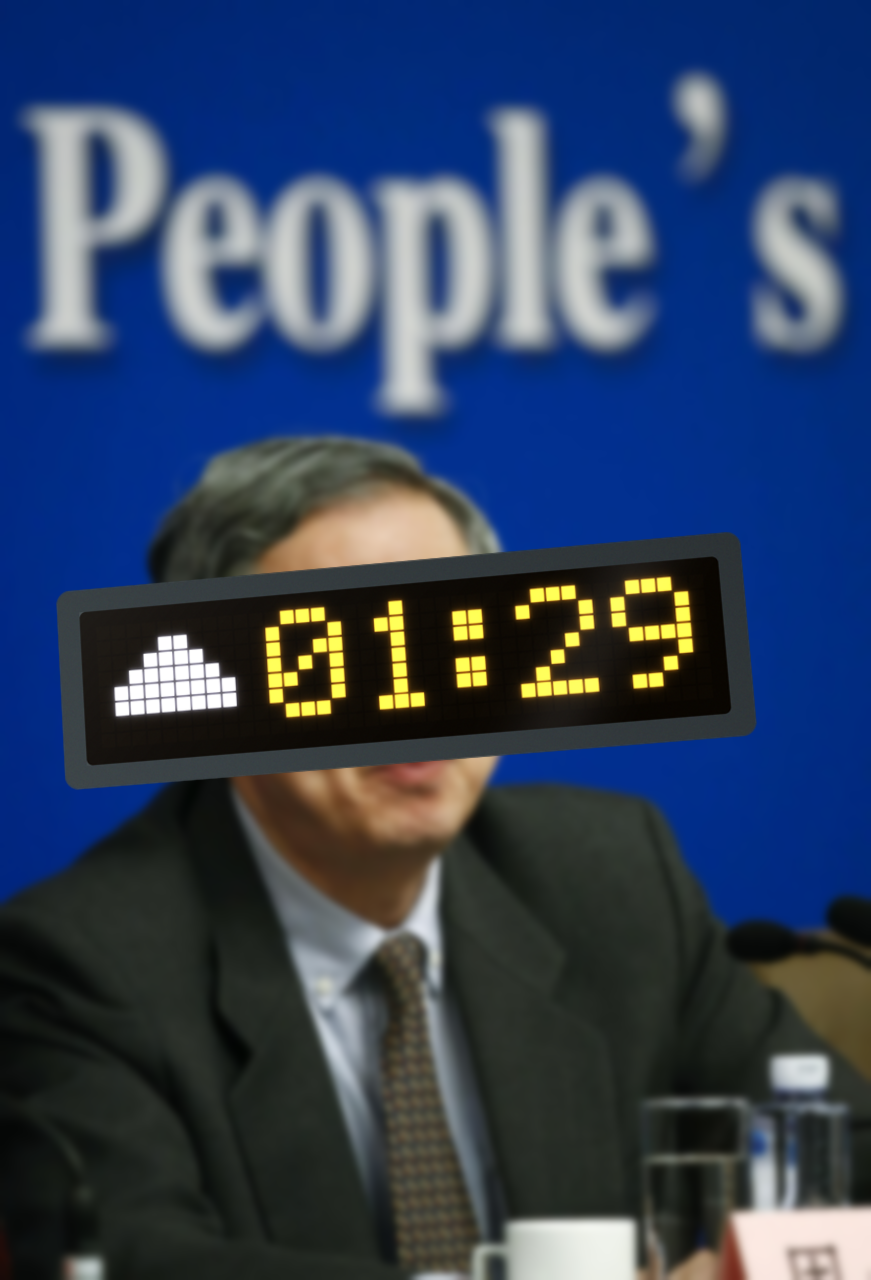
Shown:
1h29
